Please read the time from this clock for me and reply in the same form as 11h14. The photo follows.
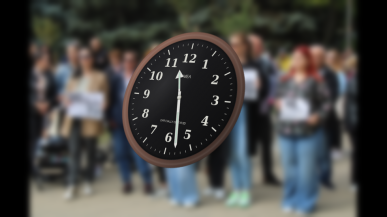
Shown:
11h28
